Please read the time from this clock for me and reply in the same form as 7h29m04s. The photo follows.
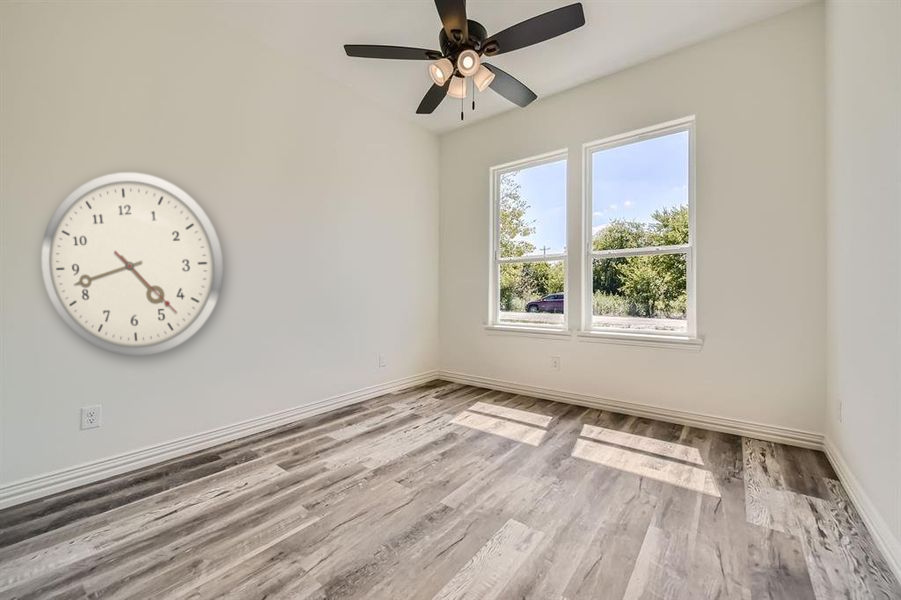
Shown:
4h42m23s
